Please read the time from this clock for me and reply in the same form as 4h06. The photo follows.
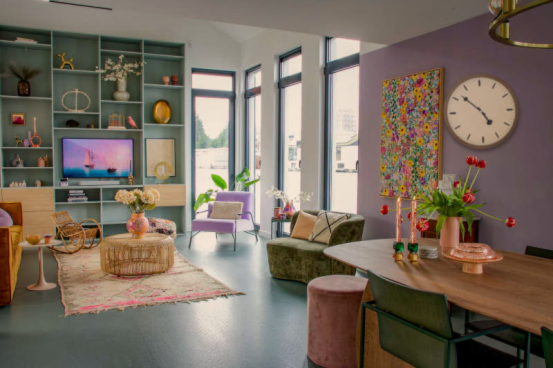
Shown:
4h52
